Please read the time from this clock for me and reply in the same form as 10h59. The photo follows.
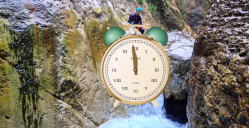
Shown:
11h59
